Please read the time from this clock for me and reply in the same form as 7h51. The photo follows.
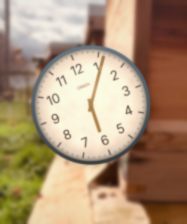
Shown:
6h06
